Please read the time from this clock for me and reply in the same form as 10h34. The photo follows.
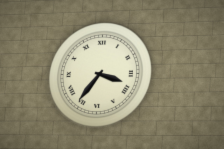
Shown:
3h36
